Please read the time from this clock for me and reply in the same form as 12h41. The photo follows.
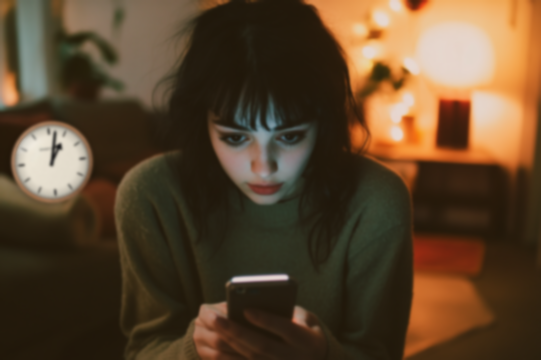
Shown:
1h02
